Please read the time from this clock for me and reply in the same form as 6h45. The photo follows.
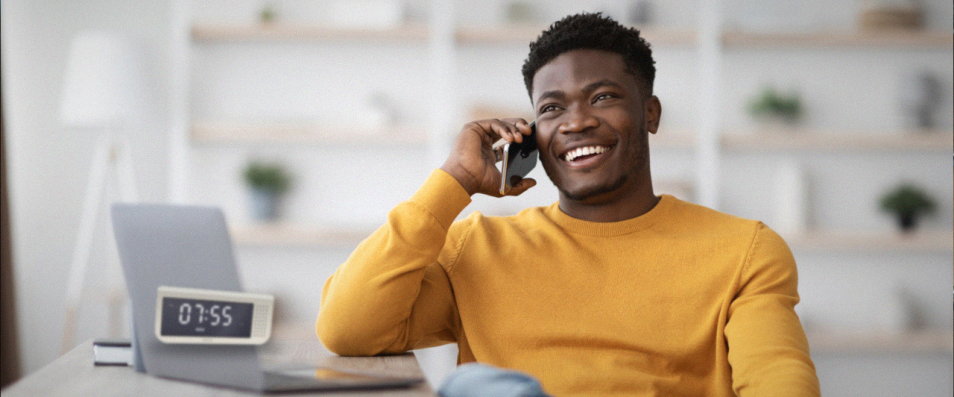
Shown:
7h55
